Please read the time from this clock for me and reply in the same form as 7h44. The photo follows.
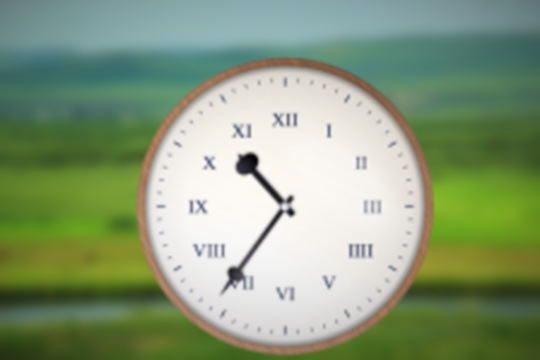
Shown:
10h36
